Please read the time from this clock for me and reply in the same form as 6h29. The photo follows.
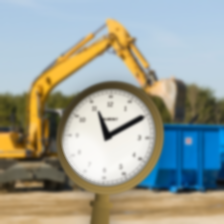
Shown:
11h10
